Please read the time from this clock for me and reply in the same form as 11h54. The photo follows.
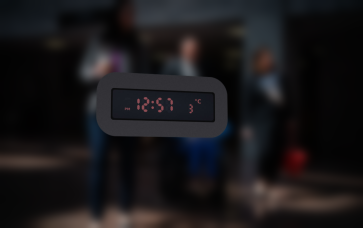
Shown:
12h57
